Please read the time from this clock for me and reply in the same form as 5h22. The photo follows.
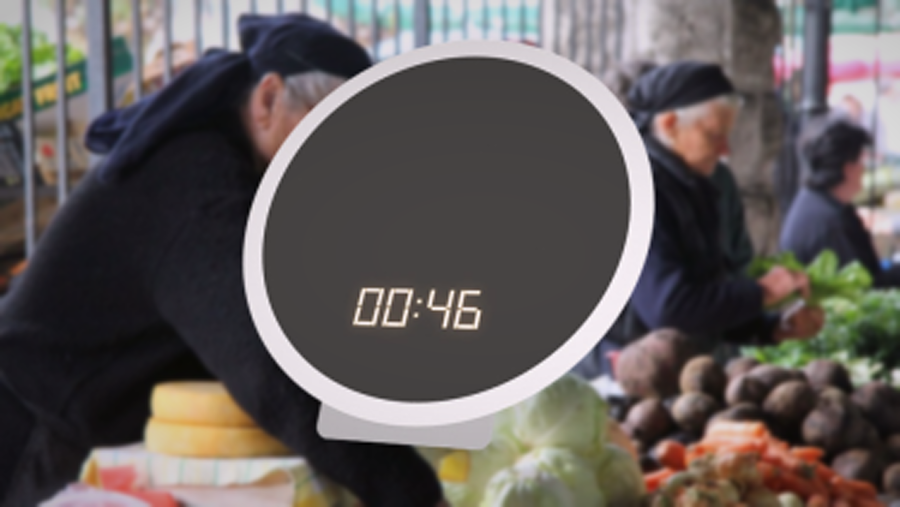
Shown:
0h46
